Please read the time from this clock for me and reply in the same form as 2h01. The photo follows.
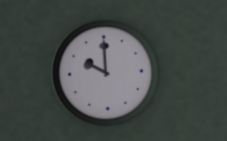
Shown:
10h00
